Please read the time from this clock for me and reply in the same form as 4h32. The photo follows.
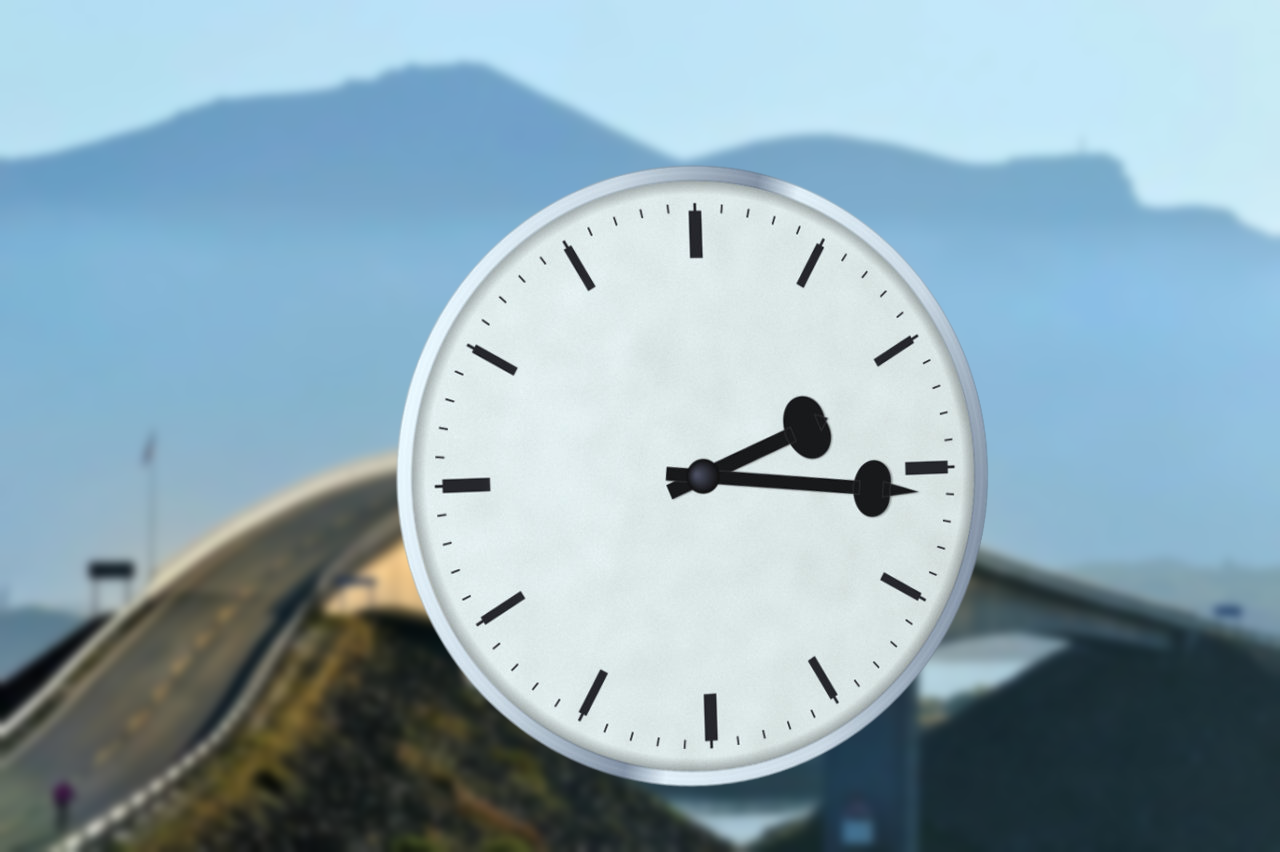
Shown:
2h16
